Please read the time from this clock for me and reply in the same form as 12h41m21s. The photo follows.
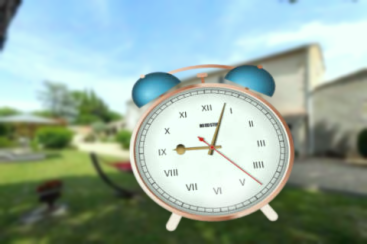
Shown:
9h03m23s
